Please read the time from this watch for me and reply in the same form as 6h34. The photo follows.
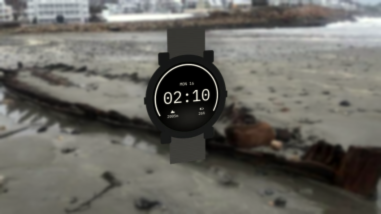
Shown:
2h10
